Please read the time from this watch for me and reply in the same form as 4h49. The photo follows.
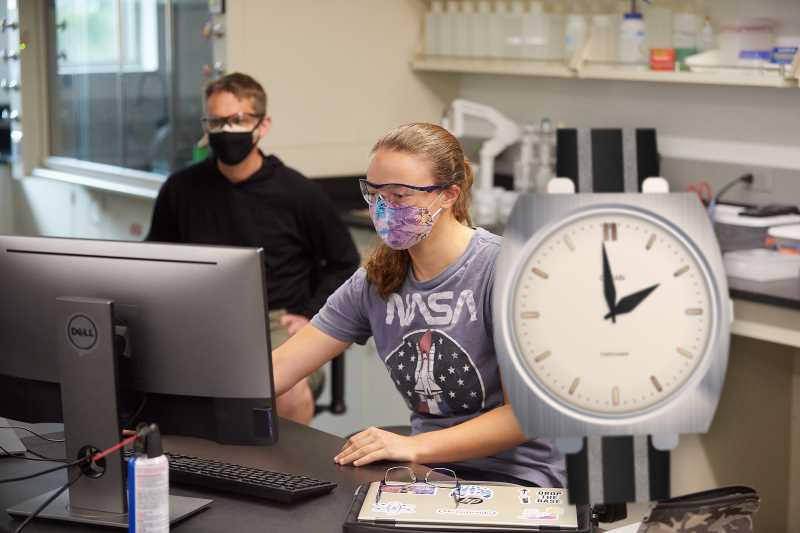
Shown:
1h59
